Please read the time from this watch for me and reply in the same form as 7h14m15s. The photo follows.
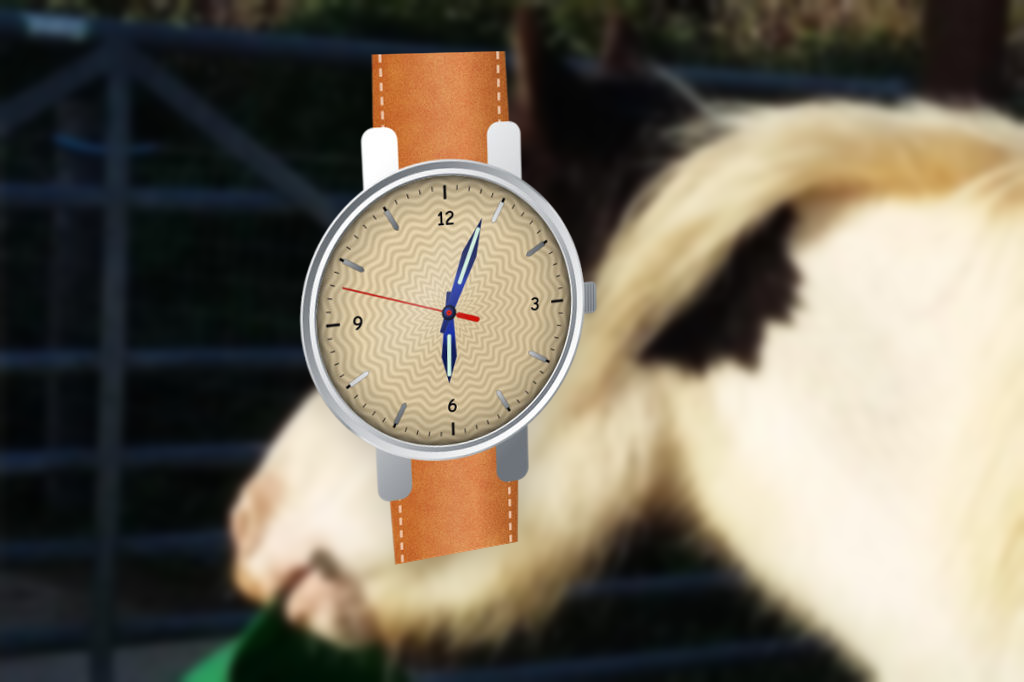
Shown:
6h03m48s
